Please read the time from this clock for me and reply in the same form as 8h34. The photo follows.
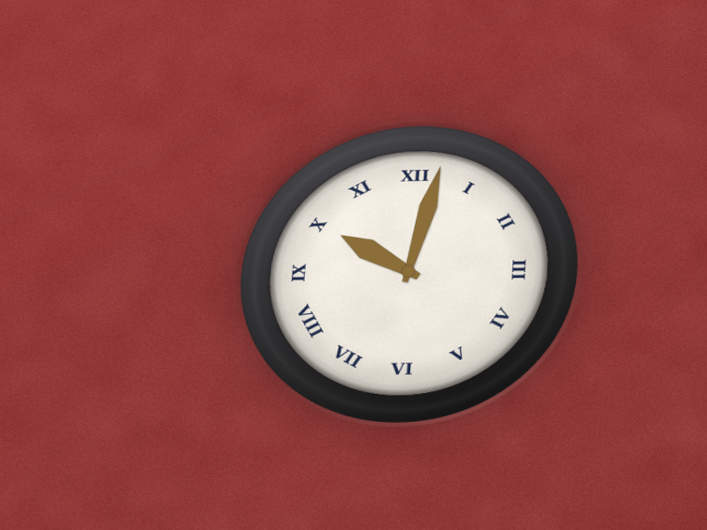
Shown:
10h02
